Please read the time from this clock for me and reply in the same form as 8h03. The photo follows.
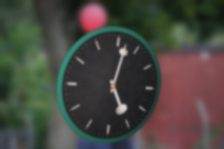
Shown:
5h02
